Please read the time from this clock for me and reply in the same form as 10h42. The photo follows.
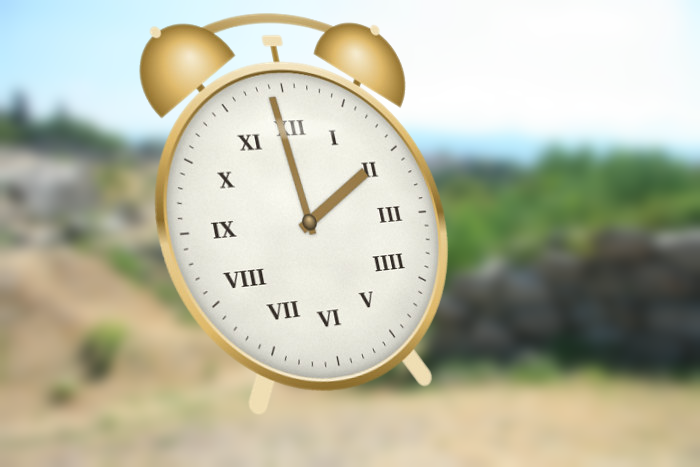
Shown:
1h59
